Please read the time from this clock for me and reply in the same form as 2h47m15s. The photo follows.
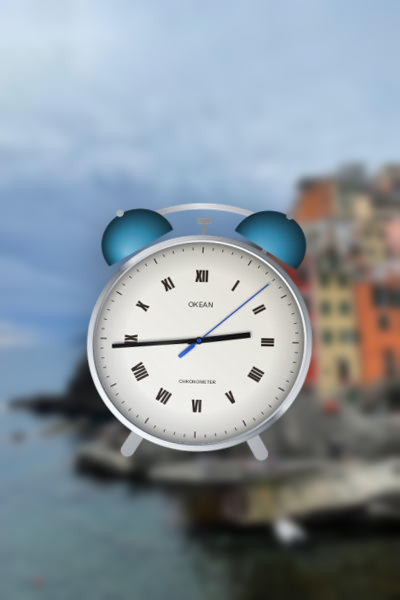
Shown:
2h44m08s
